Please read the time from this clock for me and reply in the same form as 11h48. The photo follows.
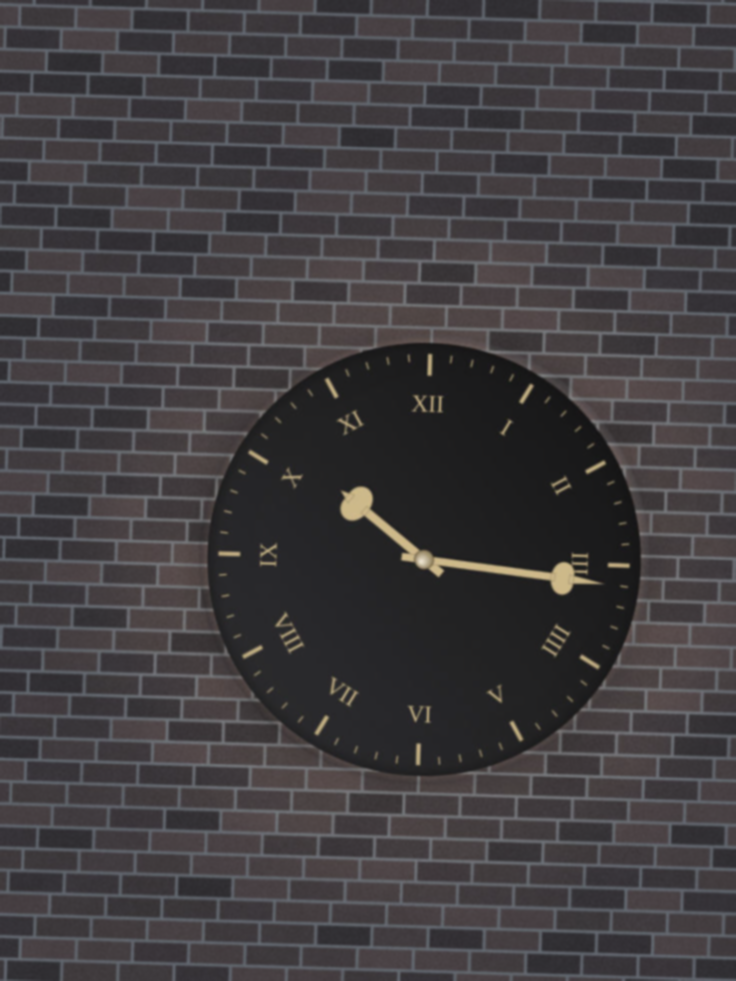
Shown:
10h16
